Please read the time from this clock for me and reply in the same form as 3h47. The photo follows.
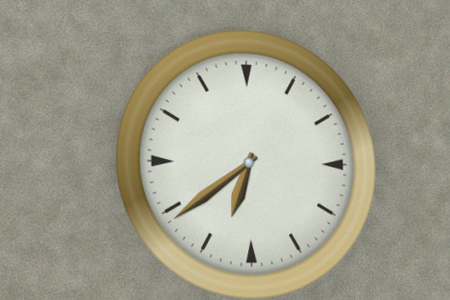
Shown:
6h39
